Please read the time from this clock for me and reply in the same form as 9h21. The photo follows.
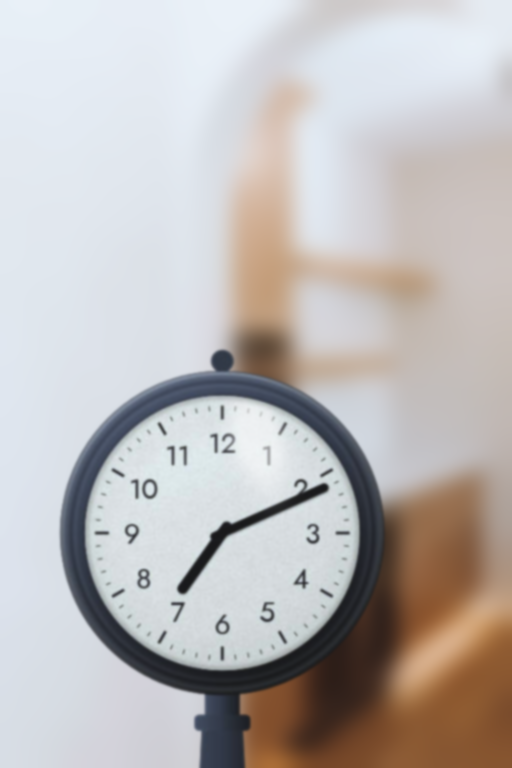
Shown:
7h11
